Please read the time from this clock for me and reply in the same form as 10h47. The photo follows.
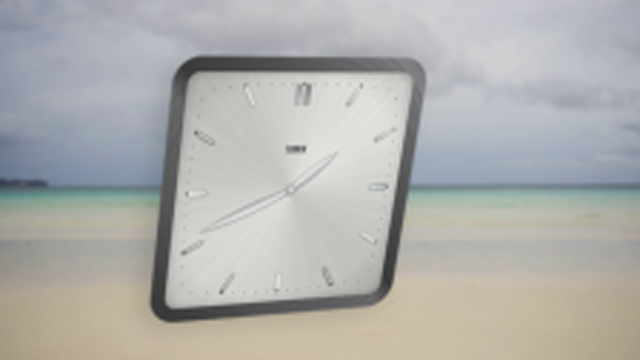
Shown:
1h41
